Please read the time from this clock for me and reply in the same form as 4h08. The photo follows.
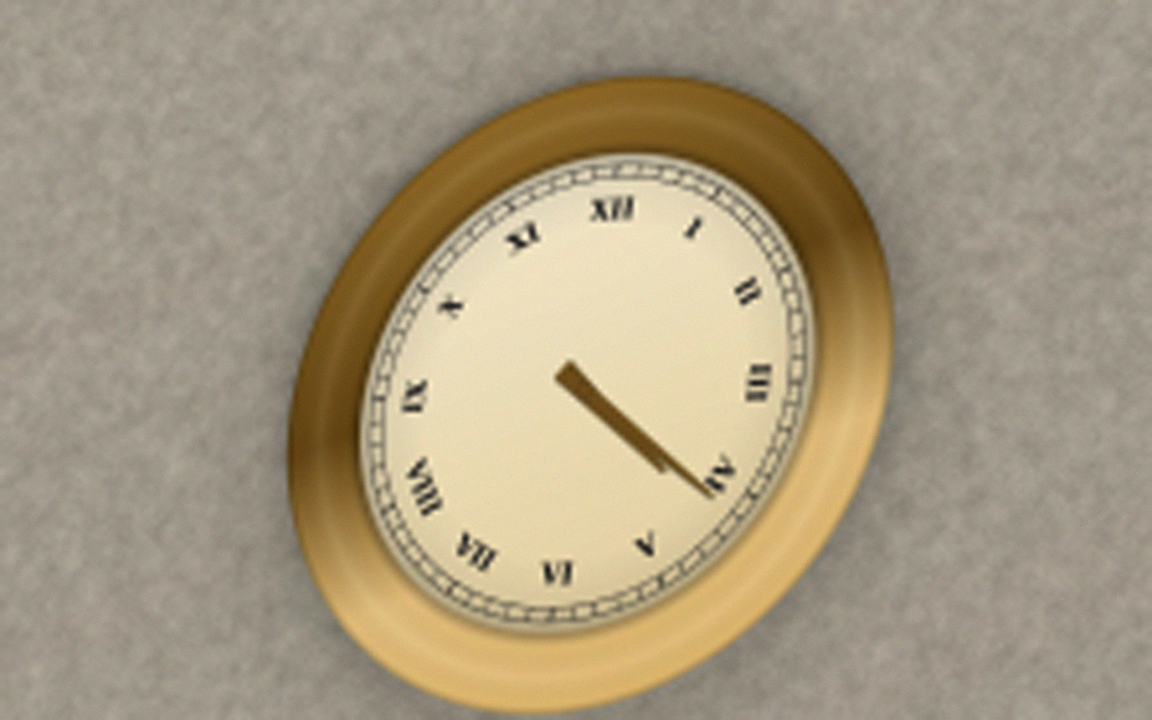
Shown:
4h21
